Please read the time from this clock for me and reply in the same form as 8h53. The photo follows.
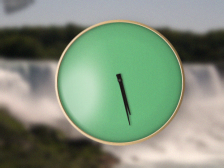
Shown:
5h28
